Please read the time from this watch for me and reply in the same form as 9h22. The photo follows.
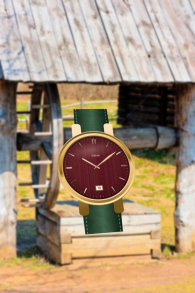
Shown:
10h09
